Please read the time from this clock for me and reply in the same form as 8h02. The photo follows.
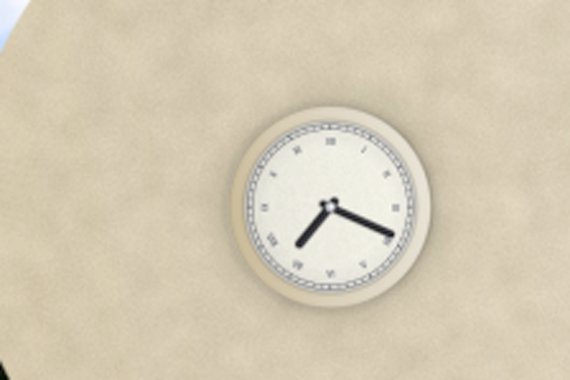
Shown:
7h19
